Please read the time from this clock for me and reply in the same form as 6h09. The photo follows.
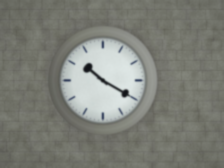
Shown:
10h20
